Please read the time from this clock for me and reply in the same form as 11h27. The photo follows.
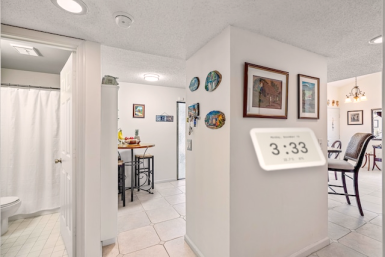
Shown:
3h33
